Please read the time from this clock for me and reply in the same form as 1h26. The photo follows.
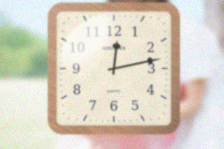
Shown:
12h13
